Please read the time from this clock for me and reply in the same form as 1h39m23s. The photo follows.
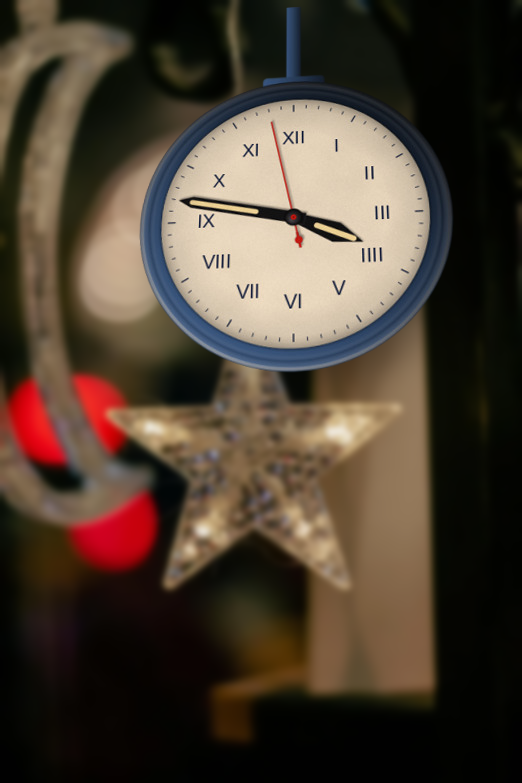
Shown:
3h46m58s
